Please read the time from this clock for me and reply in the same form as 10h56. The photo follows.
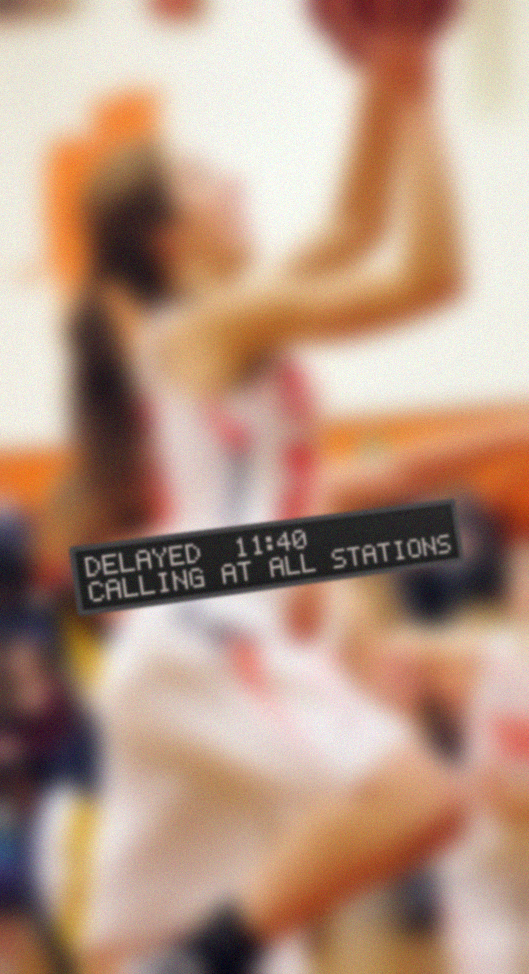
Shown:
11h40
